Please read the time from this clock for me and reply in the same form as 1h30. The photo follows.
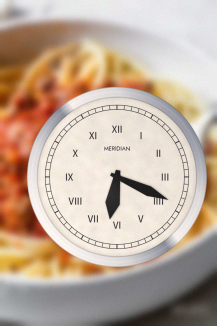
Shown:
6h19
